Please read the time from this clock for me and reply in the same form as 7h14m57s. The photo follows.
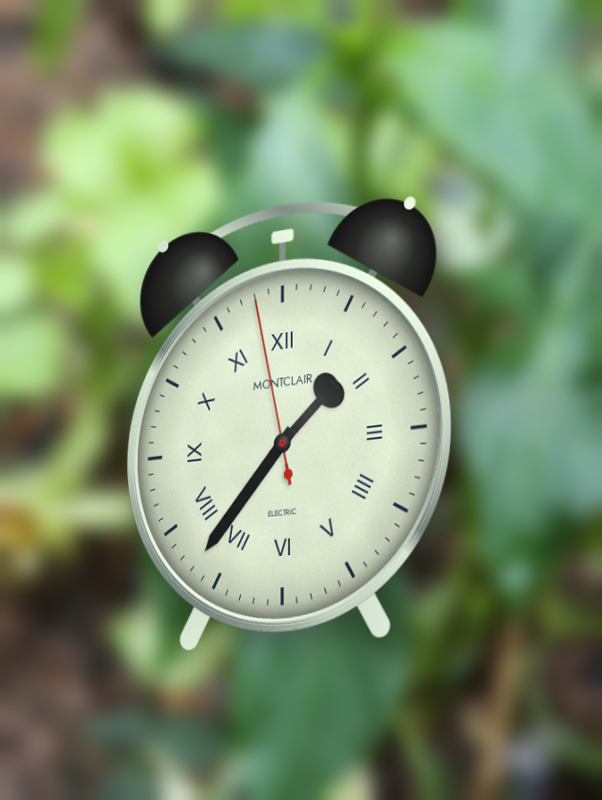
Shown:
1h36m58s
